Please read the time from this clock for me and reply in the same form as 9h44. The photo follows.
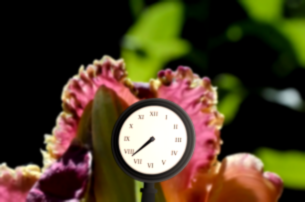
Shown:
7h38
